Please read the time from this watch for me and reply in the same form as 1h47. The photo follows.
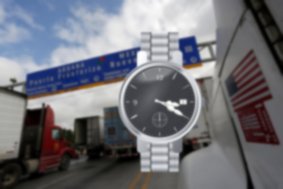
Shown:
3h20
